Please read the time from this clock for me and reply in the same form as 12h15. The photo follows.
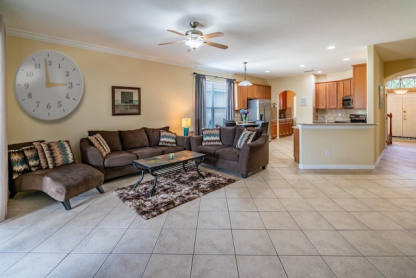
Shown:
2h59
